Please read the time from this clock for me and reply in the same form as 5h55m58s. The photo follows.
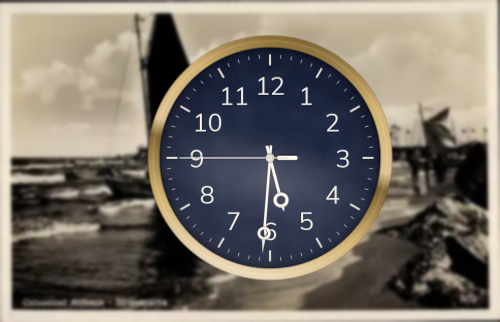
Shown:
5h30m45s
